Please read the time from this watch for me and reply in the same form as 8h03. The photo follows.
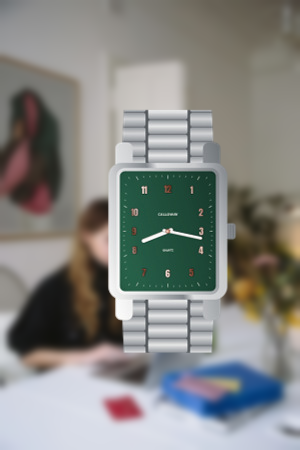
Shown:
8h17
